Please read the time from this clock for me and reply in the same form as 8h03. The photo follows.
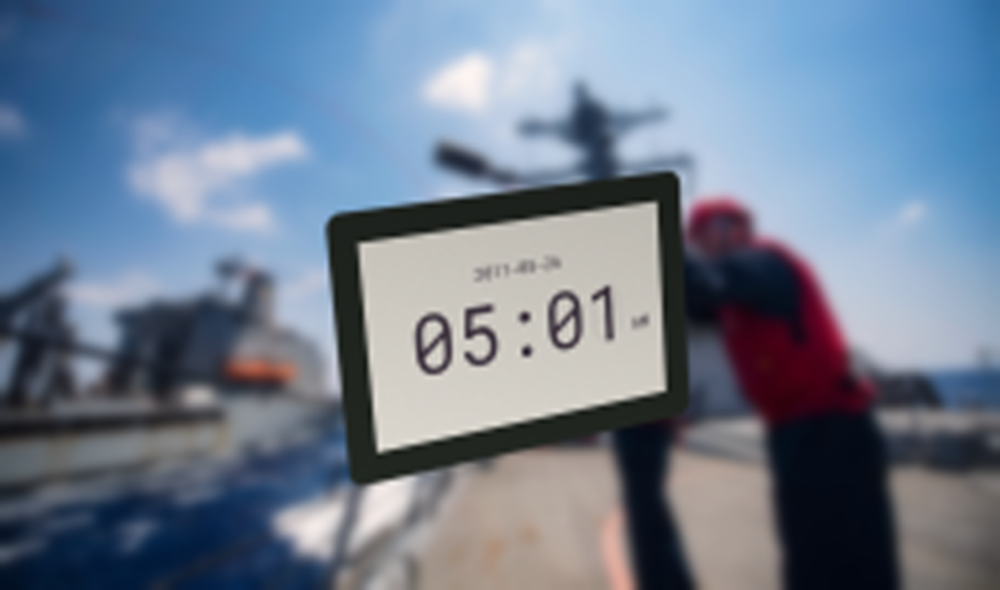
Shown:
5h01
